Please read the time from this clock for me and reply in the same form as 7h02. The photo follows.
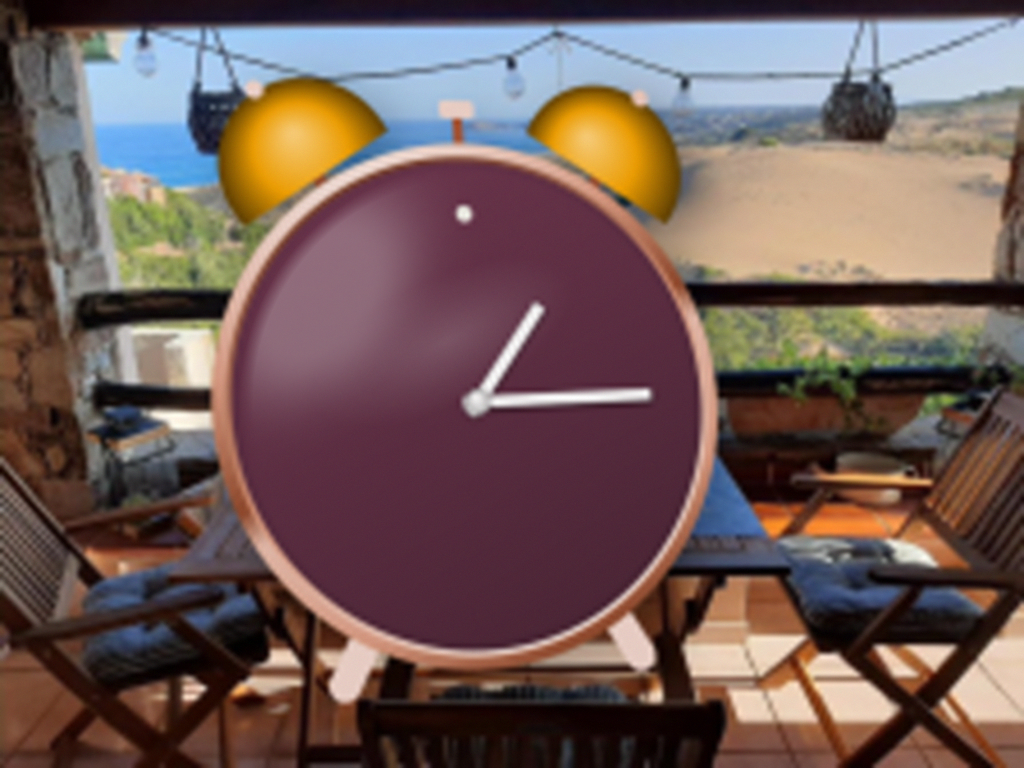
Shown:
1h15
